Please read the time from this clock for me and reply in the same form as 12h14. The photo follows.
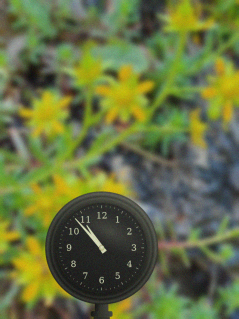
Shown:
10h53
